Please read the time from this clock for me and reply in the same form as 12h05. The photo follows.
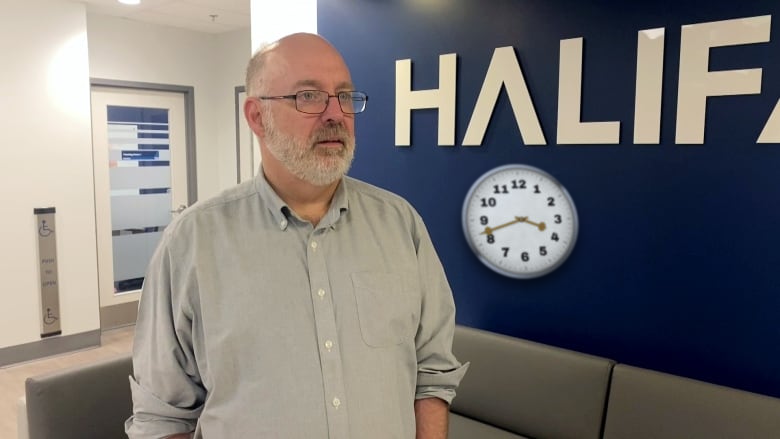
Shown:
3h42
